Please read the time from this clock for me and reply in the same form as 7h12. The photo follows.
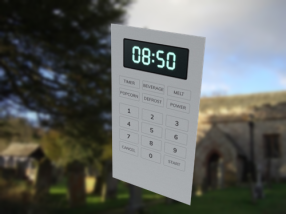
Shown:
8h50
